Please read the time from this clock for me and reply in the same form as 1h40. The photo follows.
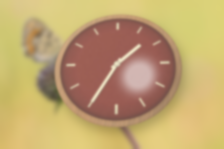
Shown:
1h35
